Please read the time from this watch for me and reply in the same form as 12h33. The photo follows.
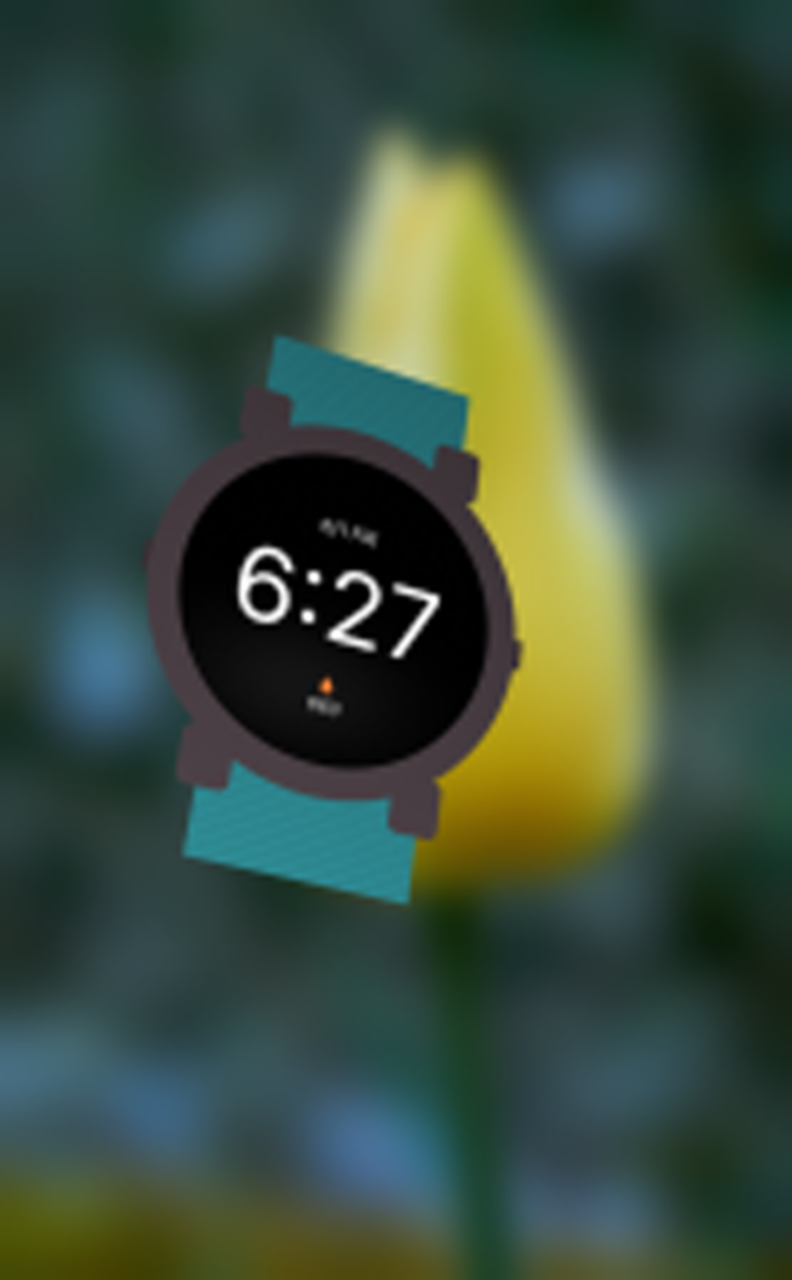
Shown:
6h27
